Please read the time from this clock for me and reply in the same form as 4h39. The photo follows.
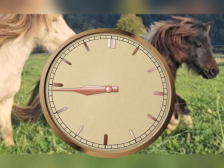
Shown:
8h44
